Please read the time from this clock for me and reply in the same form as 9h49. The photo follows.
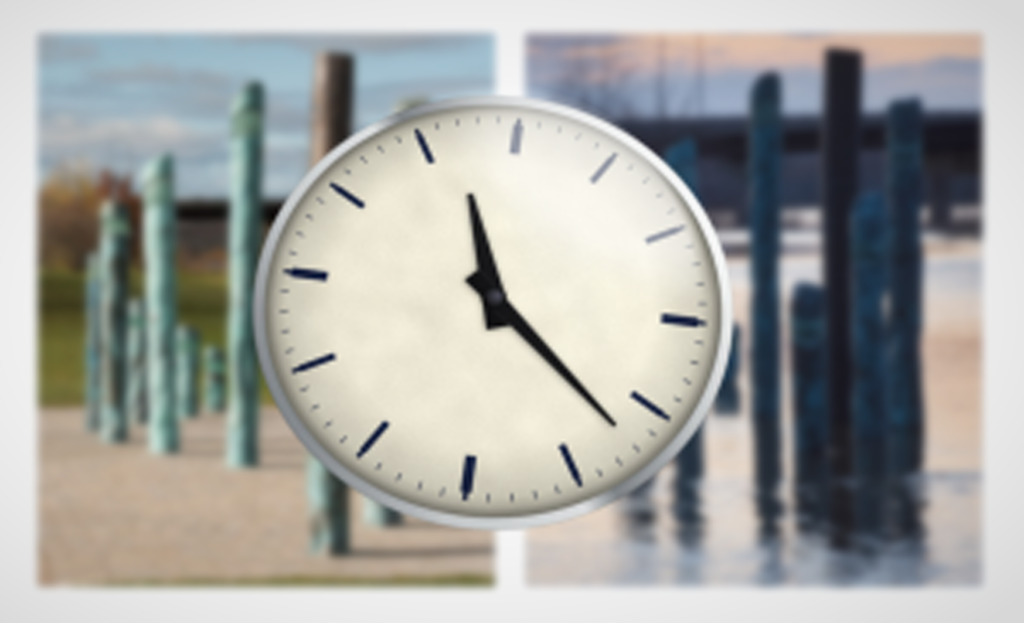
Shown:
11h22
